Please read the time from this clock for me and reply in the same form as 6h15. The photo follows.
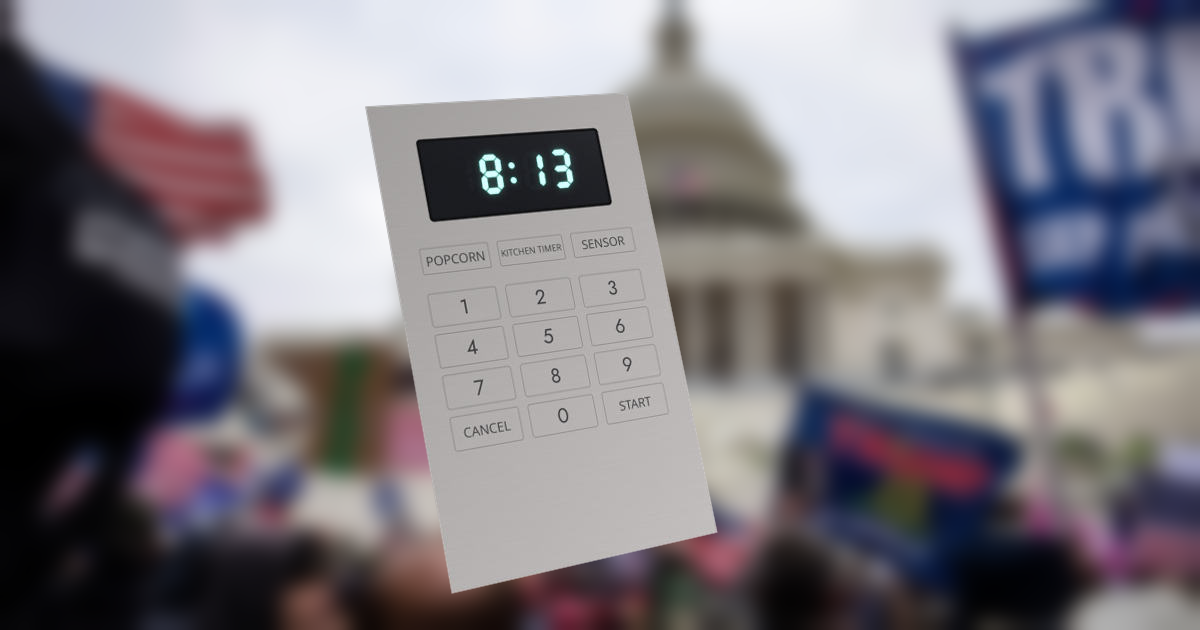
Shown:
8h13
